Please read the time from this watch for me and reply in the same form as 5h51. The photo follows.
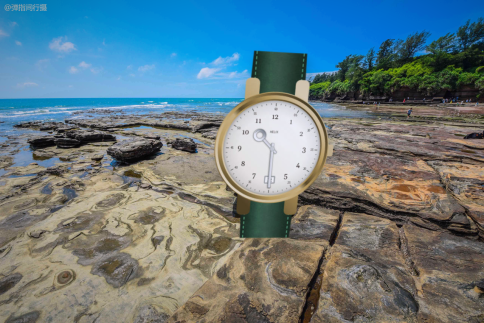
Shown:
10h30
